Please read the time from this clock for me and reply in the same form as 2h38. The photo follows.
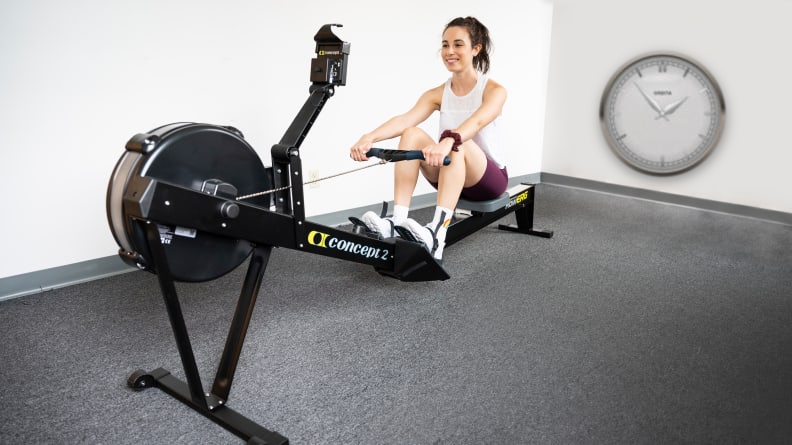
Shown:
1h53
